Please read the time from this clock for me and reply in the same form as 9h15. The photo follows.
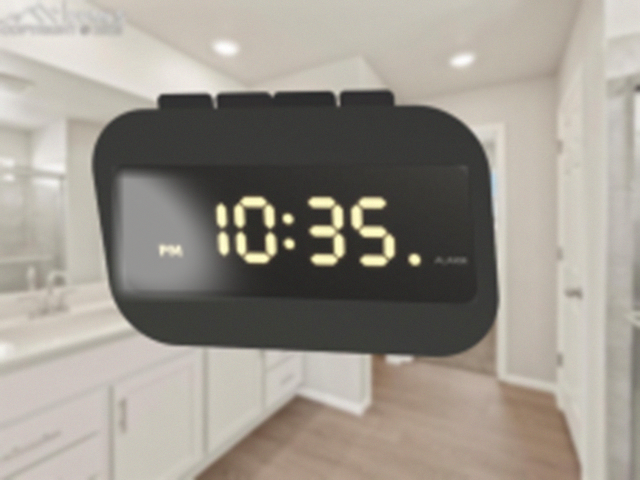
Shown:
10h35
